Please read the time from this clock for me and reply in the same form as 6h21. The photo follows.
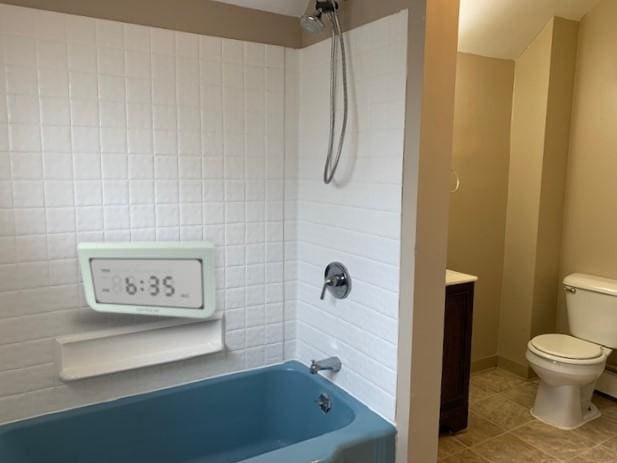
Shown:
6h35
